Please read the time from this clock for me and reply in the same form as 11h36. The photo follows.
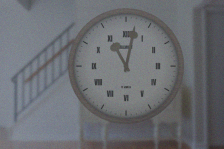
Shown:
11h02
